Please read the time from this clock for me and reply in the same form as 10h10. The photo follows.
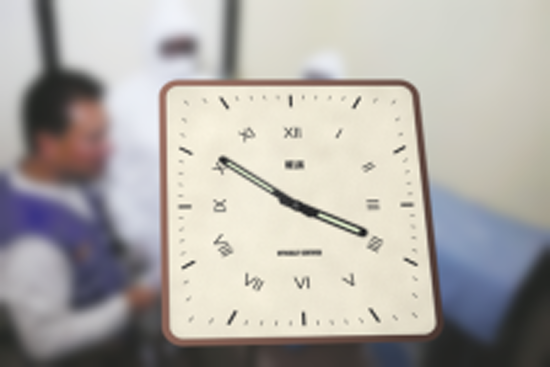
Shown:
3h51
